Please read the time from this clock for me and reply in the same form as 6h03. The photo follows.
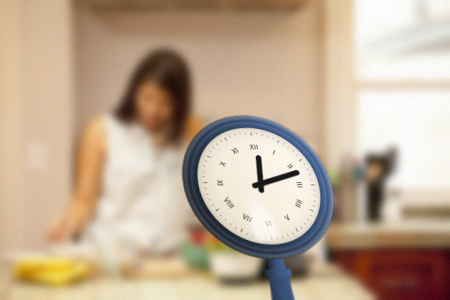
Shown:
12h12
